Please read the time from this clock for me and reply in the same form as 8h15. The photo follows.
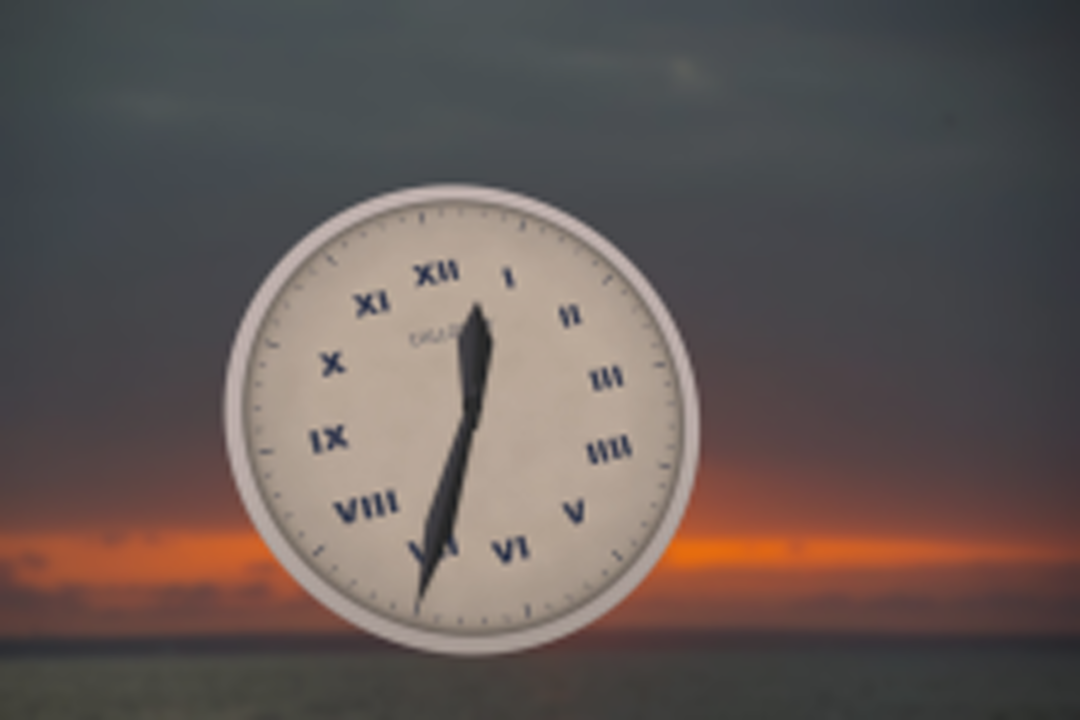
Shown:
12h35
